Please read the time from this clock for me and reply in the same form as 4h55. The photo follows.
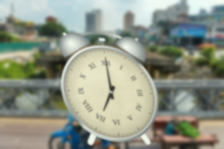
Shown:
7h00
